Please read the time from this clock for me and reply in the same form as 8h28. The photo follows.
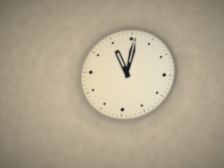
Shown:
11h01
